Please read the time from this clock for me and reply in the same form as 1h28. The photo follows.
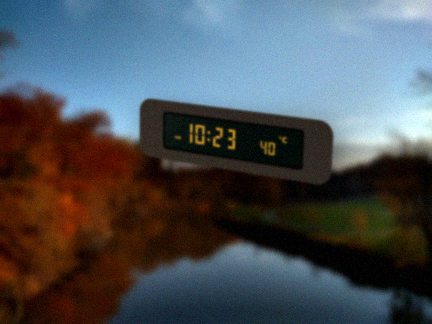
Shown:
10h23
